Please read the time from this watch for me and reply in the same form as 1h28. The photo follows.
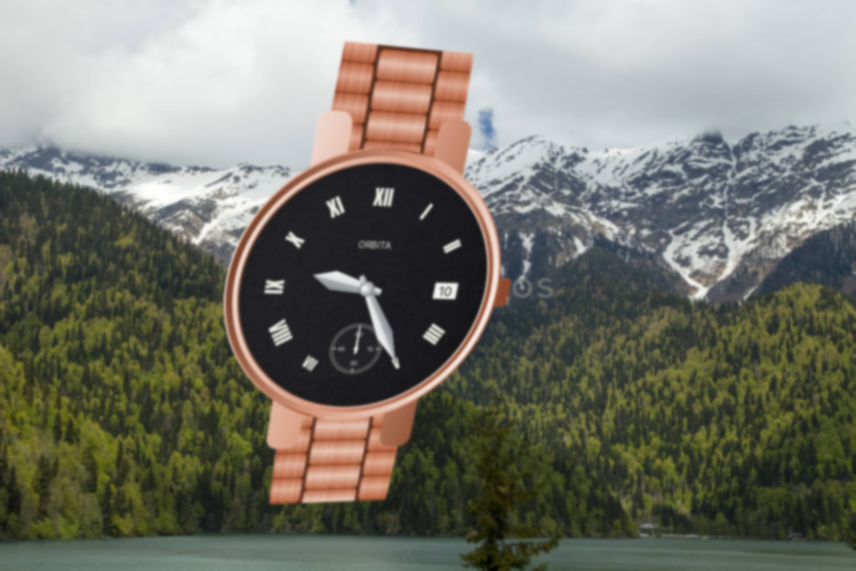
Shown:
9h25
